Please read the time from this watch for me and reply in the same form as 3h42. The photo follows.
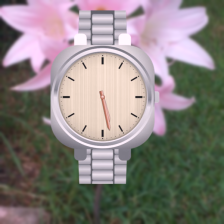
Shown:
5h28
